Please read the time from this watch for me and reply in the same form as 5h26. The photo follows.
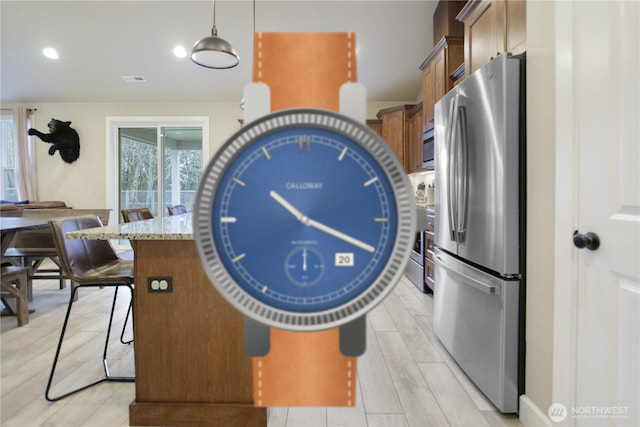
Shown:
10h19
